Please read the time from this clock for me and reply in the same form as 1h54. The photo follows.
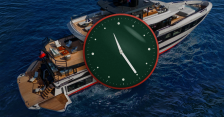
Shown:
11h25
